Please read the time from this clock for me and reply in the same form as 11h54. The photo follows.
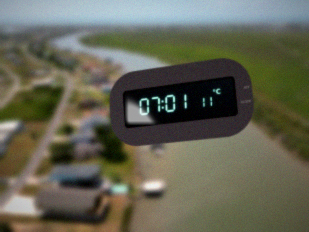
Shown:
7h01
